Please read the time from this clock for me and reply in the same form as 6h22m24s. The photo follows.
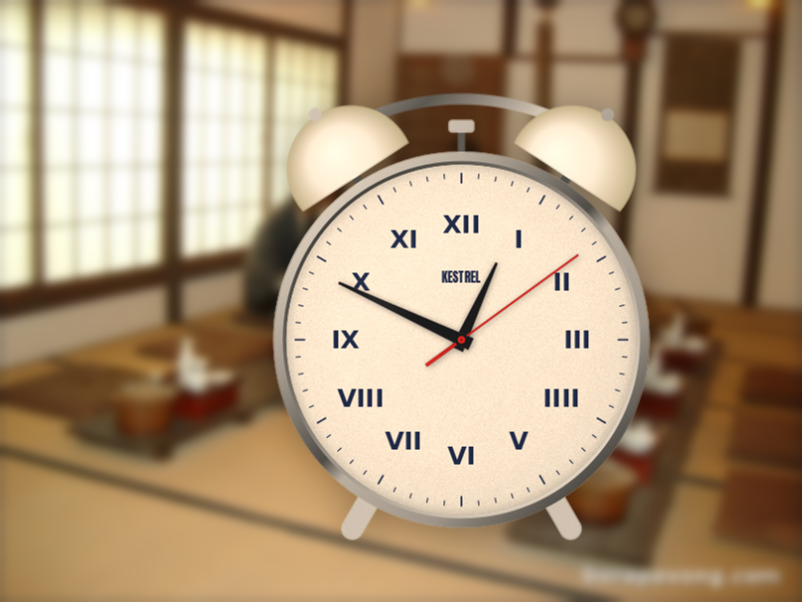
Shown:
12h49m09s
